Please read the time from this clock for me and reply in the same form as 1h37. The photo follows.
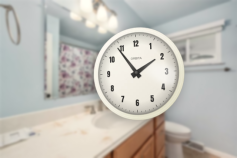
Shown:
1h54
